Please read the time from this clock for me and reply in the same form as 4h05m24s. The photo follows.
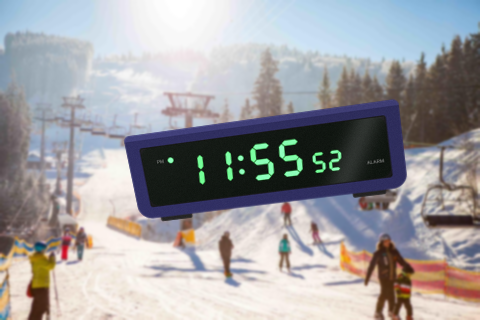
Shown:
11h55m52s
